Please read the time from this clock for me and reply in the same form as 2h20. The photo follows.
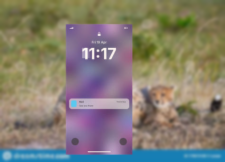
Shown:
11h17
